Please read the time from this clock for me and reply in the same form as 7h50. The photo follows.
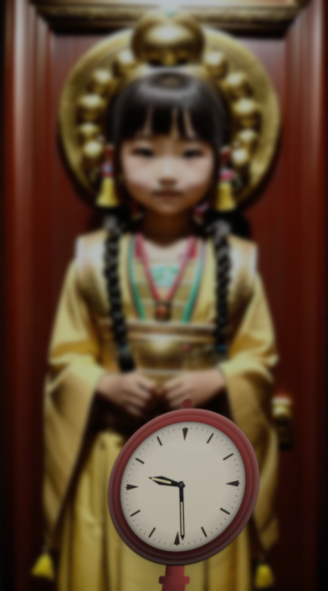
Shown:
9h29
